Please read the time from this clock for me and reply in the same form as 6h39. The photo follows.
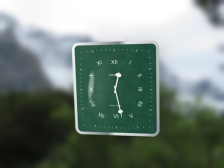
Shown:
12h28
